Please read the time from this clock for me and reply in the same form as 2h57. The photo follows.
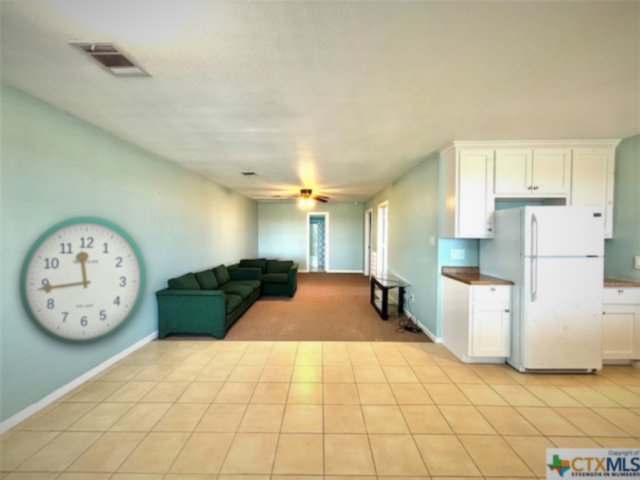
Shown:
11h44
